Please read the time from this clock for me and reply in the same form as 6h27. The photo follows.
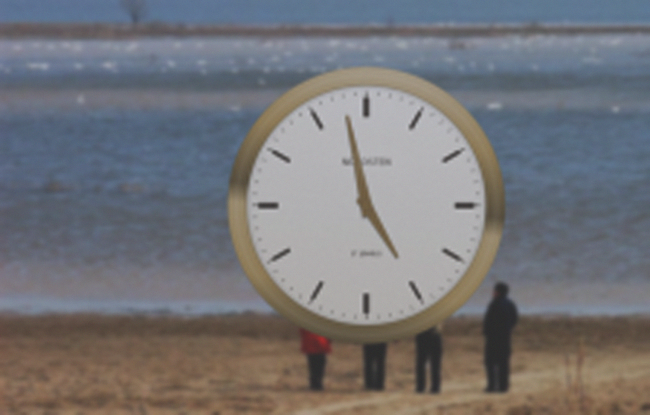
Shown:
4h58
